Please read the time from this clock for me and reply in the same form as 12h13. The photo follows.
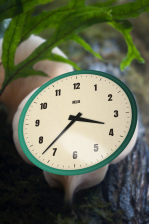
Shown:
3h37
